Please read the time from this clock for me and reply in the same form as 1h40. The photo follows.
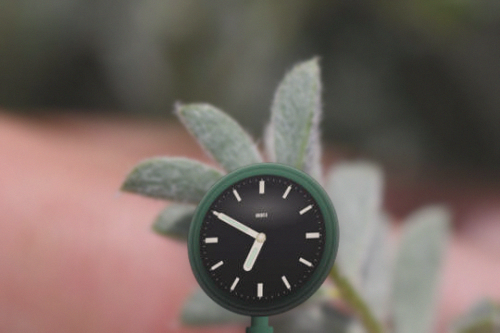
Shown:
6h50
